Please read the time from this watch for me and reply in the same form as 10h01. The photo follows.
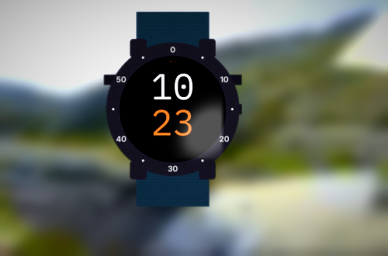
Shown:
10h23
